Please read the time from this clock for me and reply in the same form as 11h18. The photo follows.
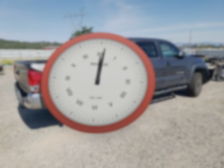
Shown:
12h01
